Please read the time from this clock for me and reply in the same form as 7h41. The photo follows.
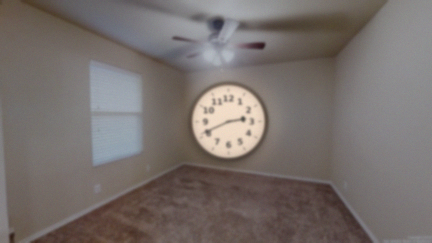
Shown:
2h41
